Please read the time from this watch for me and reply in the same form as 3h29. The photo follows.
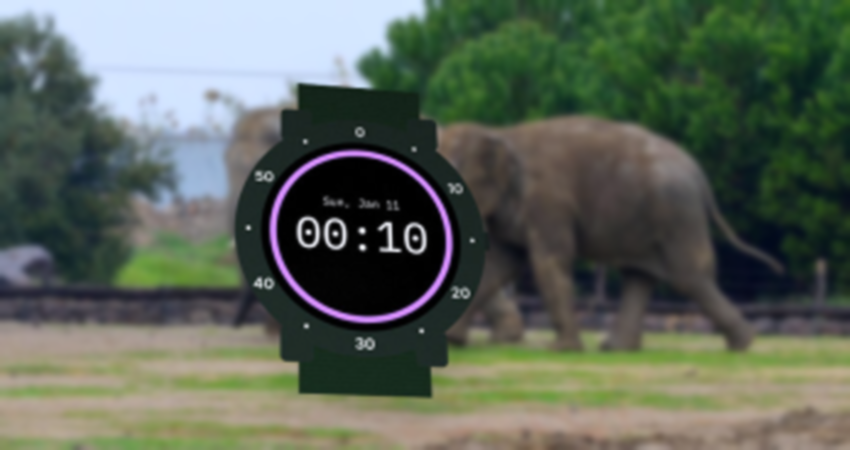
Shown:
0h10
